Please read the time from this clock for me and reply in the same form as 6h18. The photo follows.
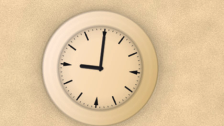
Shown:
9h00
